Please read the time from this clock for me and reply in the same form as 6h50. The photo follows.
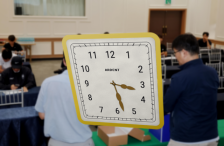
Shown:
3h28
